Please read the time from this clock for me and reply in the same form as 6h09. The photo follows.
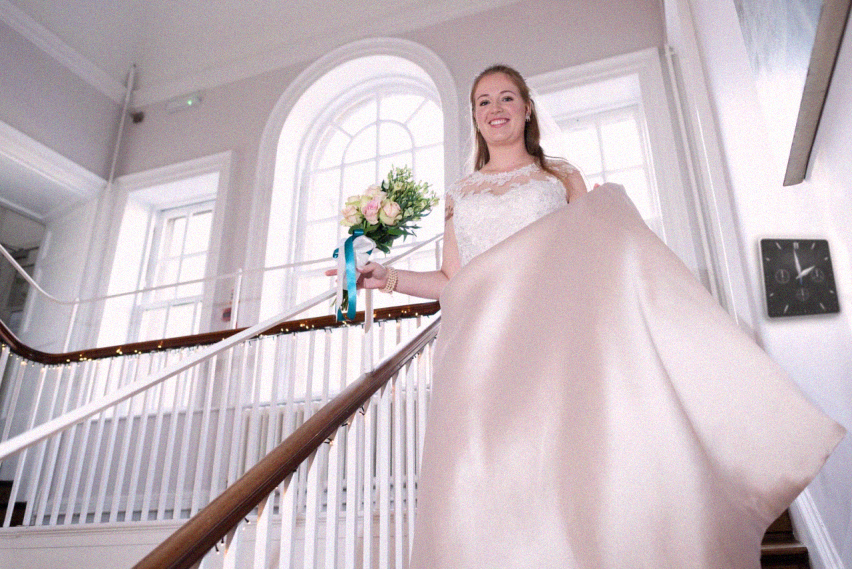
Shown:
1h59
